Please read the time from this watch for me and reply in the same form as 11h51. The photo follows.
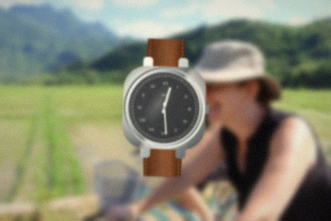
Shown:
12h29
